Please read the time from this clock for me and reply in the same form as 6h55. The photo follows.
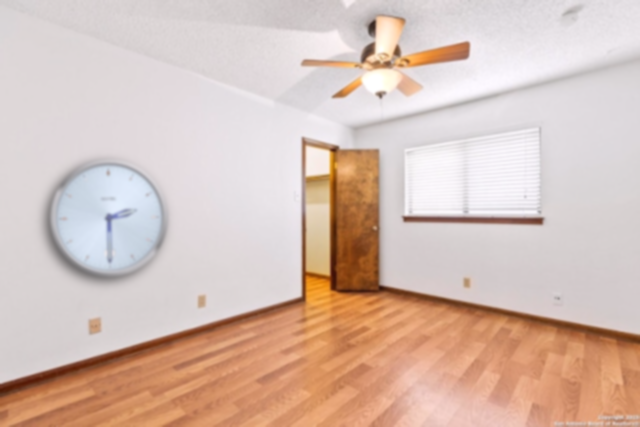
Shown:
2h30
